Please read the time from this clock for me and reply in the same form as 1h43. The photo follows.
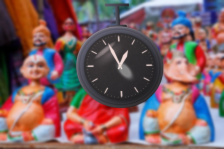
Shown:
12h56
